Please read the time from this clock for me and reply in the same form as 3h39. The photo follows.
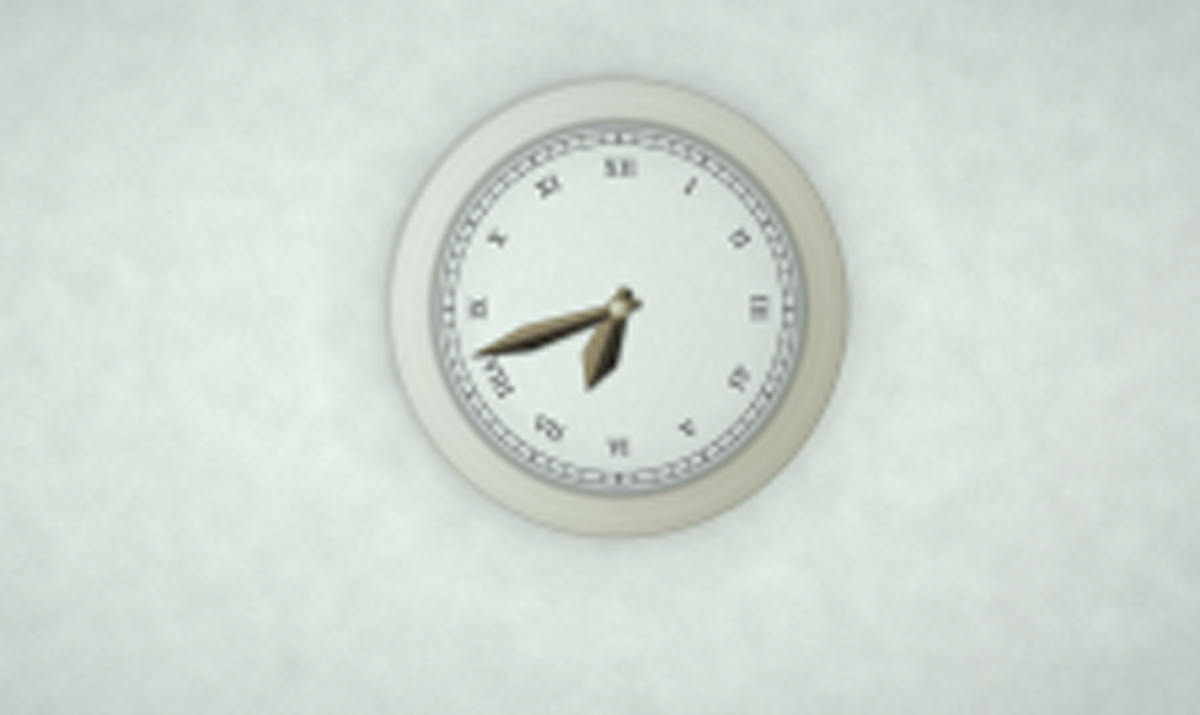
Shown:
6h42
